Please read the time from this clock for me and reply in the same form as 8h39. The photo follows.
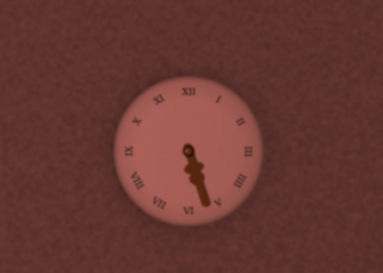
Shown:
5h27
